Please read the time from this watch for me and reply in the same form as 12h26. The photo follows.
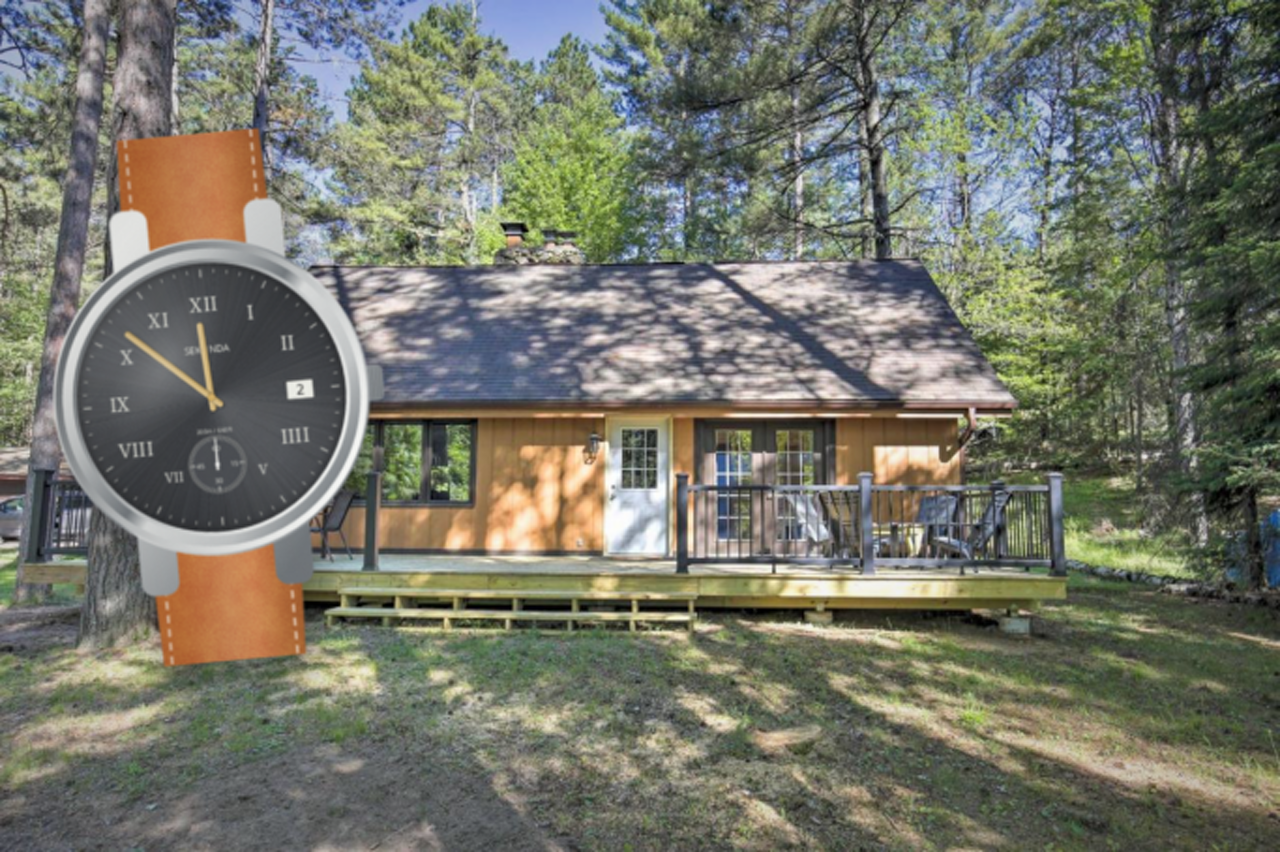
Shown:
11h52
